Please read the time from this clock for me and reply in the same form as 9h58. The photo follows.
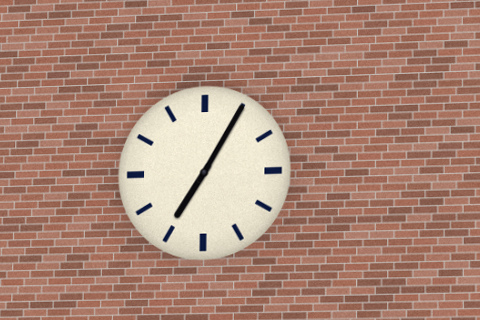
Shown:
7h05
